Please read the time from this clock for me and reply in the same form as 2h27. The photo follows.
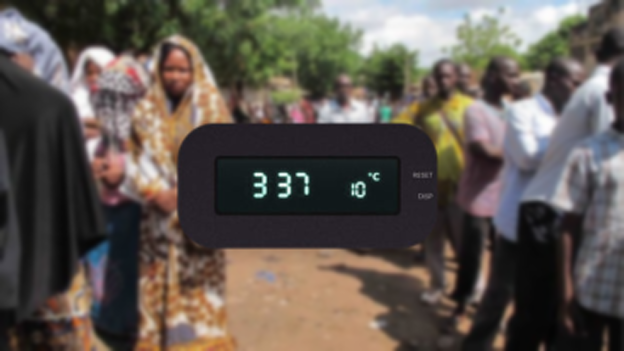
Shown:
3h37
